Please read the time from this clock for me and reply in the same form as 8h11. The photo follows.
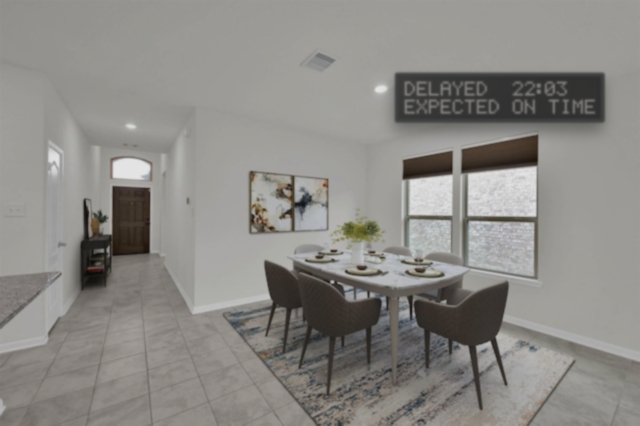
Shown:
22h03
